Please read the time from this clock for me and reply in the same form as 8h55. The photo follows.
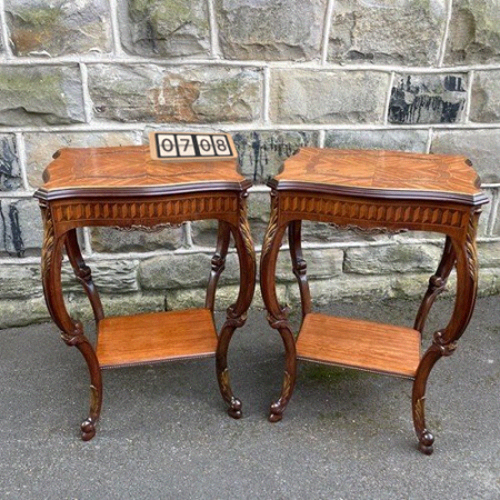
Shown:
7h08
